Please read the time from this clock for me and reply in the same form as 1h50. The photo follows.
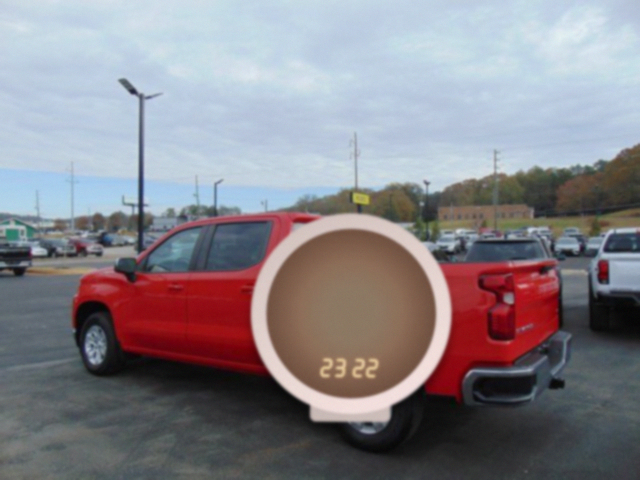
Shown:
23h22
